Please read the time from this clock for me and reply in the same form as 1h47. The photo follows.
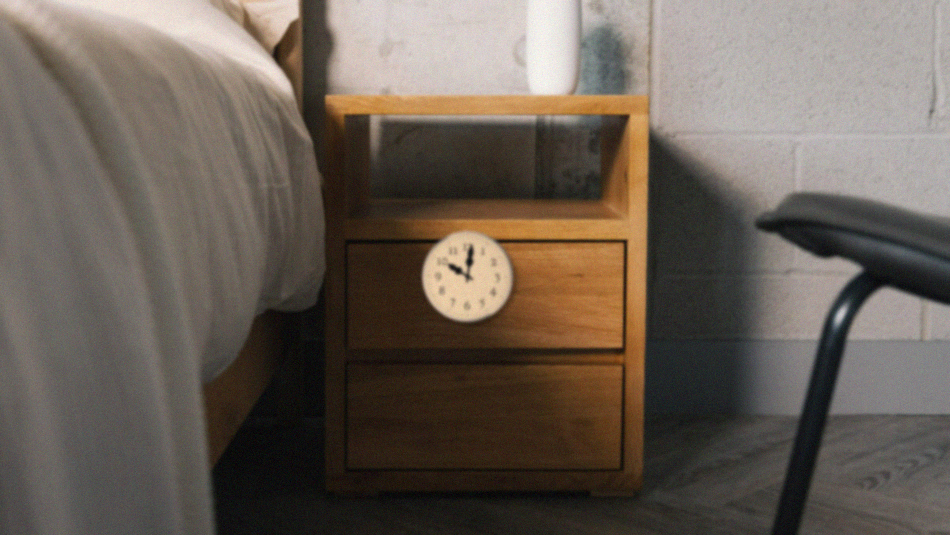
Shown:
10h01
